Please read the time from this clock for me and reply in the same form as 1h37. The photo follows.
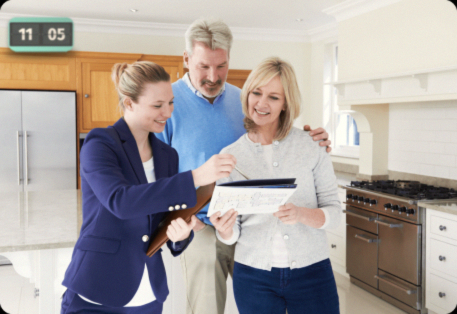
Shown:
11h05
